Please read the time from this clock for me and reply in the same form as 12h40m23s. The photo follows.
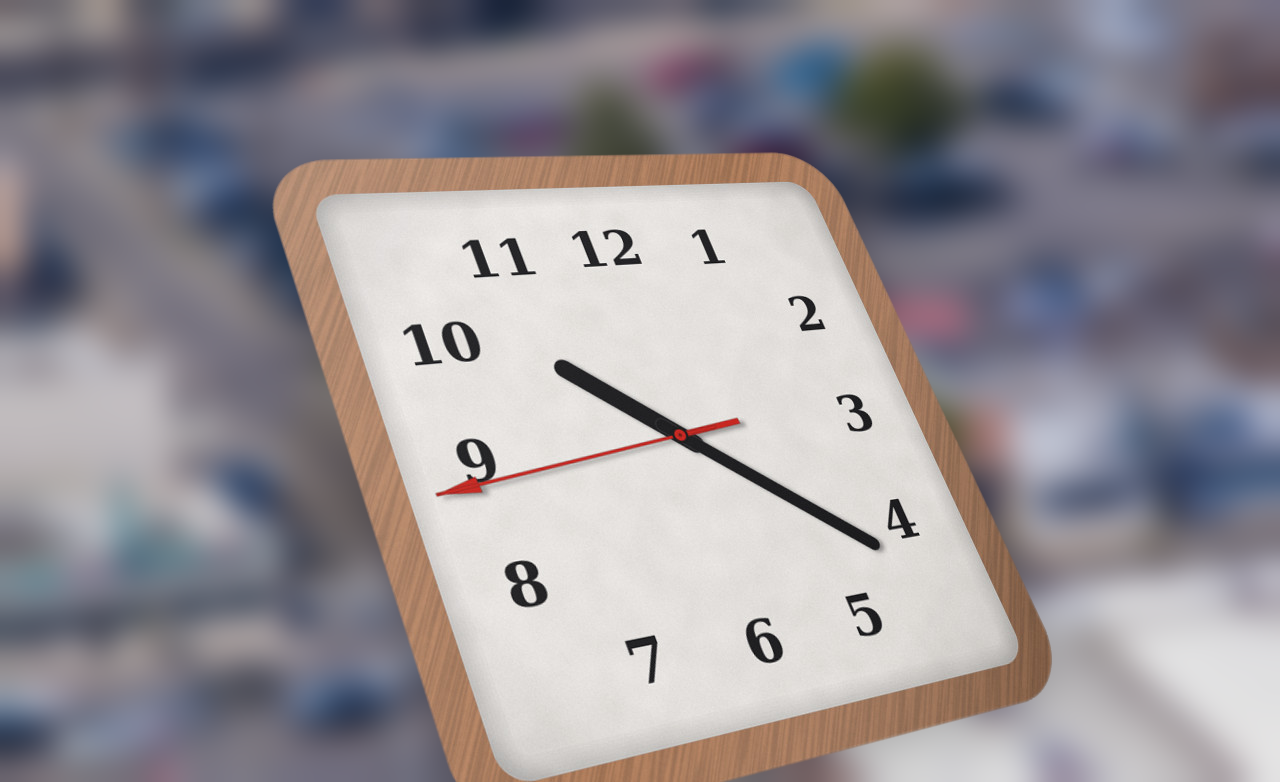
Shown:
10h21m44s
